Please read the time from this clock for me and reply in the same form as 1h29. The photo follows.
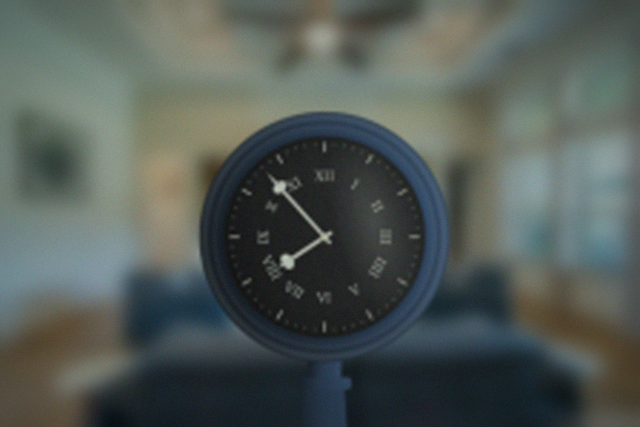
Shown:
7h53
